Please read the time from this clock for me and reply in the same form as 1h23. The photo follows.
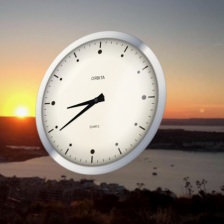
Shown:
8h39
